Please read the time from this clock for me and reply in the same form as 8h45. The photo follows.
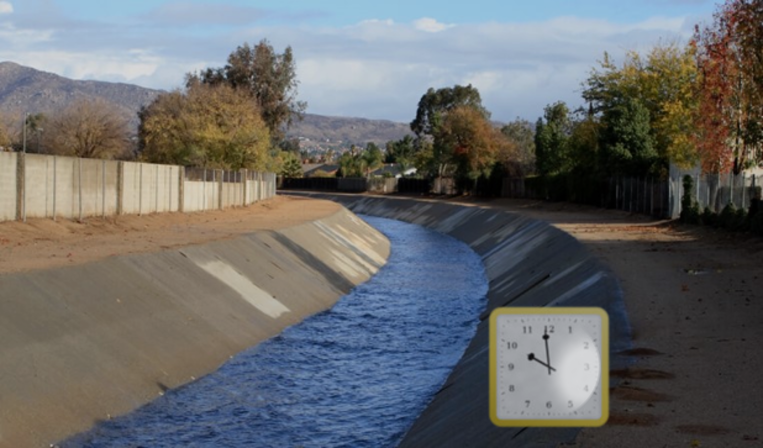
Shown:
9h59
